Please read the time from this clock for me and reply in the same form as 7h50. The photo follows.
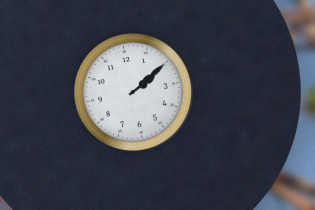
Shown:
2h10
